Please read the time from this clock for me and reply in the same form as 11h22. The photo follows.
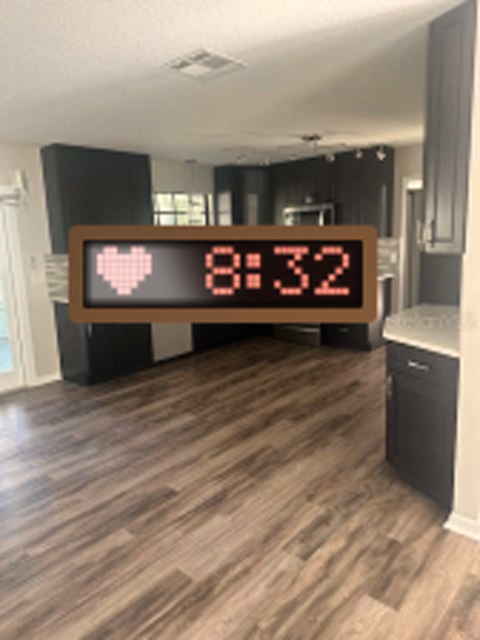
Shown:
8h32
